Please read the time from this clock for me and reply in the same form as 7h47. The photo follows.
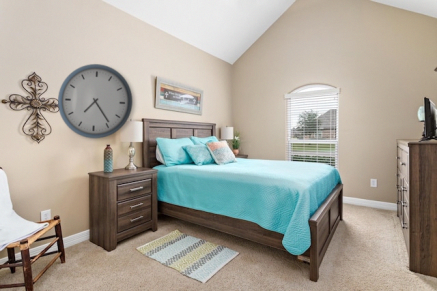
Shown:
7h24
